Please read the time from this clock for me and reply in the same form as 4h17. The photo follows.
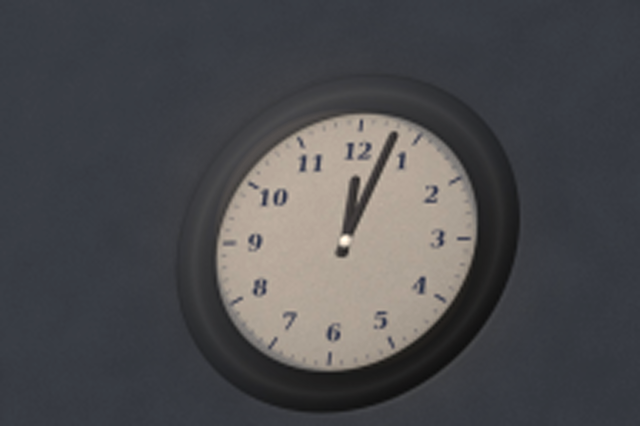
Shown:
12h03
